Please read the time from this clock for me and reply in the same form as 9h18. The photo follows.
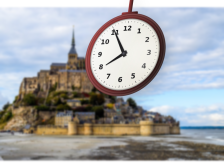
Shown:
7h55
